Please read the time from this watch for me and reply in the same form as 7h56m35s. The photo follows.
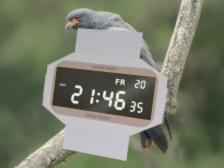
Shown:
21h46m35s
